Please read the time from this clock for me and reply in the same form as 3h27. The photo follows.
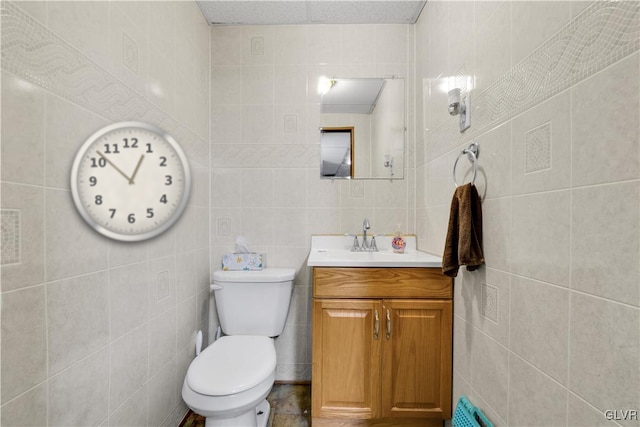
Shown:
12h52
